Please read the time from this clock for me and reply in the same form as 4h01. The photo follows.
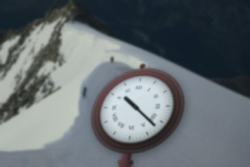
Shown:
10h22
